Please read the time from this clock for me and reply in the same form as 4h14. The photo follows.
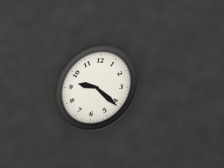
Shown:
9h21
